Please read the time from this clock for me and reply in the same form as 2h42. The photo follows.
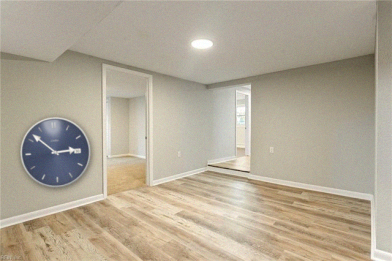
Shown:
2h52
